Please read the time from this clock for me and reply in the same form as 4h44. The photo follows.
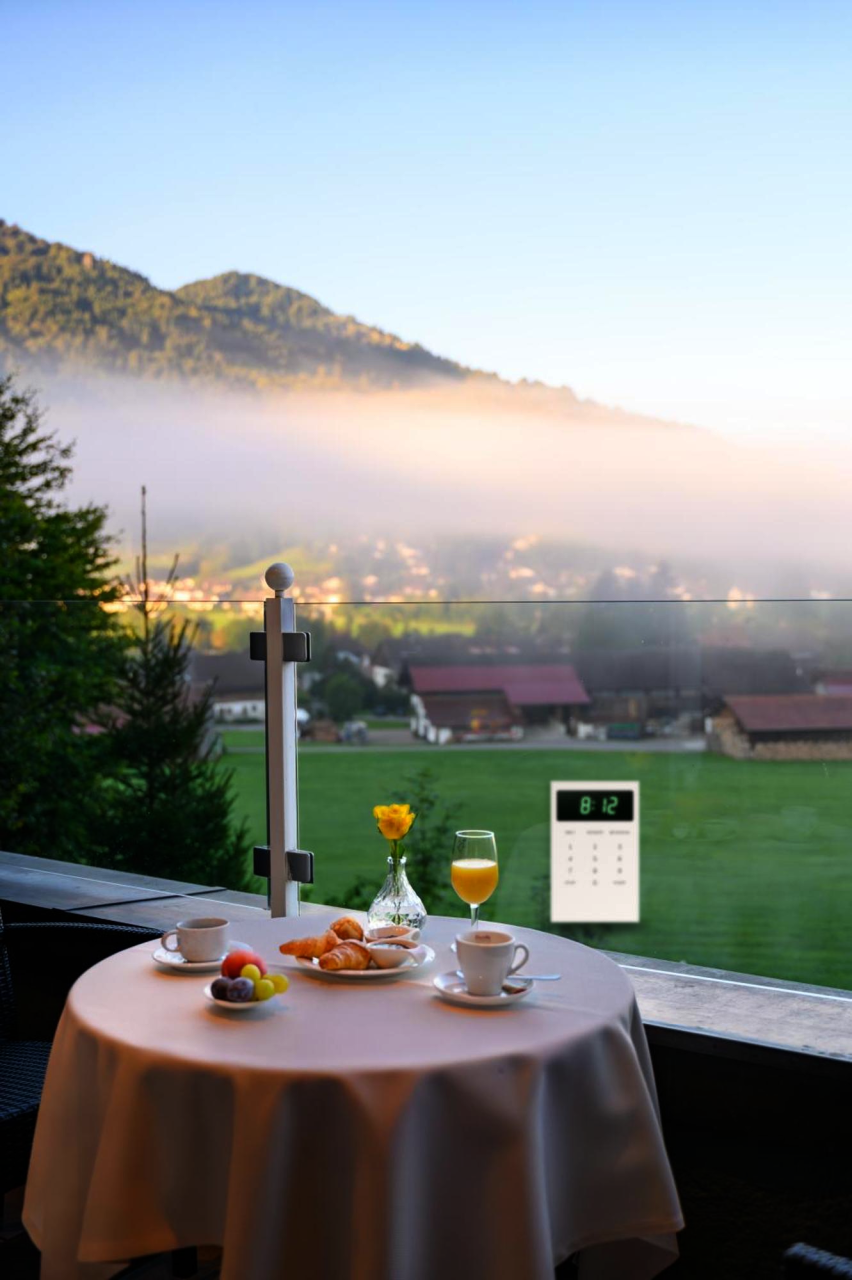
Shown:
8h12
